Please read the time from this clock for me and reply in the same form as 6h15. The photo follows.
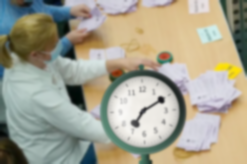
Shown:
7h10
